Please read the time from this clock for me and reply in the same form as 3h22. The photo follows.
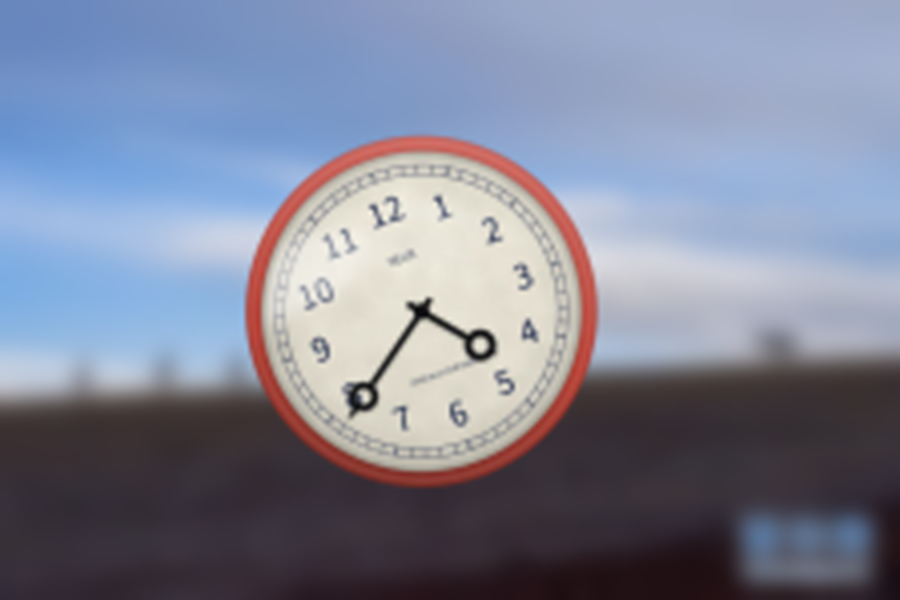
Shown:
4h39
